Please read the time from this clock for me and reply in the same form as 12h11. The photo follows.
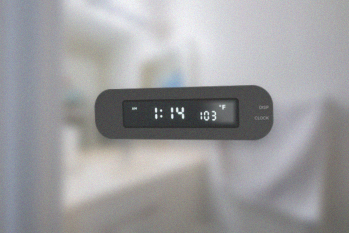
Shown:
1h14
